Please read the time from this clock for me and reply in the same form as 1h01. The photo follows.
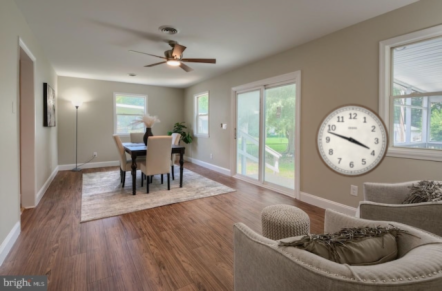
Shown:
3h48
